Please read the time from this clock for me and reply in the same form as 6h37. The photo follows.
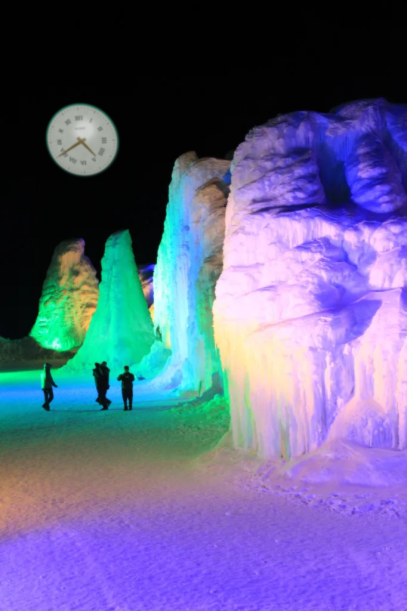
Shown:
4h40
